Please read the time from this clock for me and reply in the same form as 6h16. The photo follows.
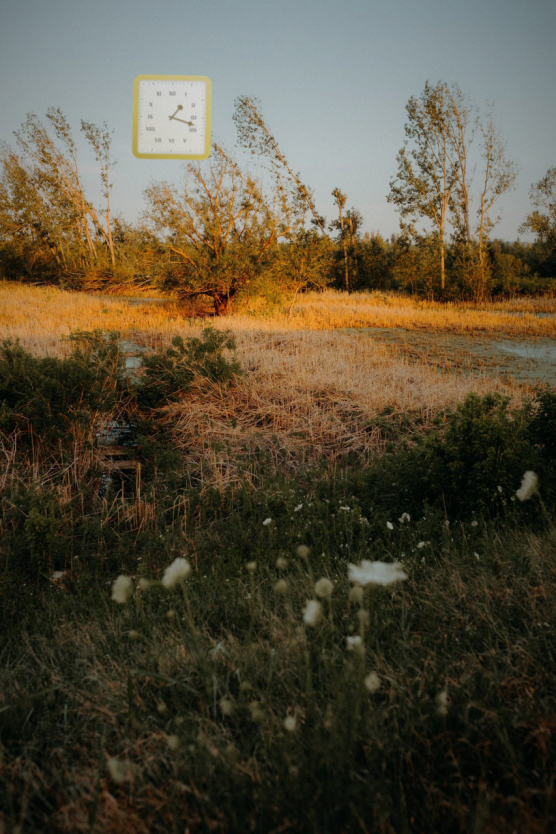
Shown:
1h18
